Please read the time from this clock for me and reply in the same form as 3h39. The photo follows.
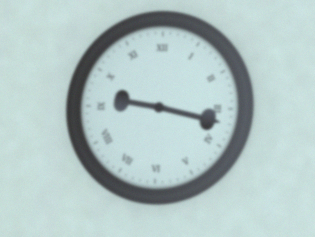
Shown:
9h17
